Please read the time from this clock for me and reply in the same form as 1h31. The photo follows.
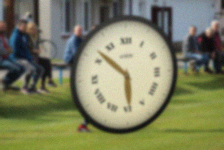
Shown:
5h52
